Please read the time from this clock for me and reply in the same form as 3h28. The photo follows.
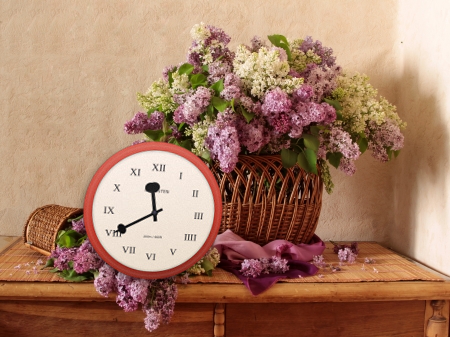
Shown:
11h40
